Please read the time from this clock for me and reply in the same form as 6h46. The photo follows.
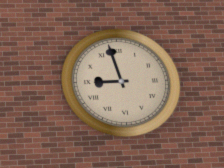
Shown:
8h58
